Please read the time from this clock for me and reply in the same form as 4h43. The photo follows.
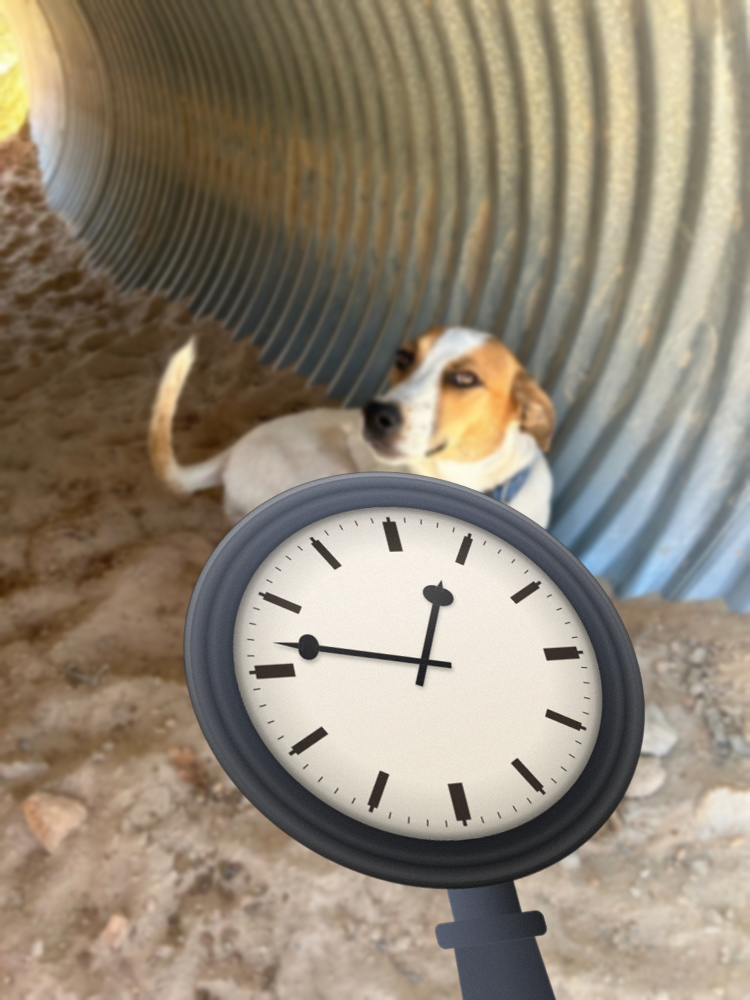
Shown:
12h47
